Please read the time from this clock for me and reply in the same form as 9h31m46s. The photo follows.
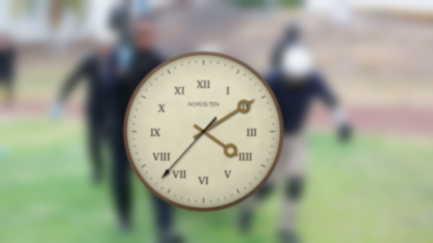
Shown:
4h09m37s
